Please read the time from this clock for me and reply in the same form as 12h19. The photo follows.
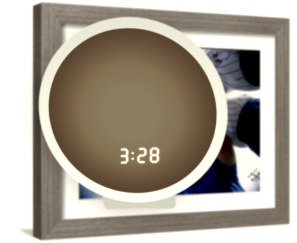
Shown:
3h28
